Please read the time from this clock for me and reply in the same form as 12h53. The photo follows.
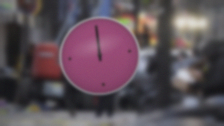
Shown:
12h00
